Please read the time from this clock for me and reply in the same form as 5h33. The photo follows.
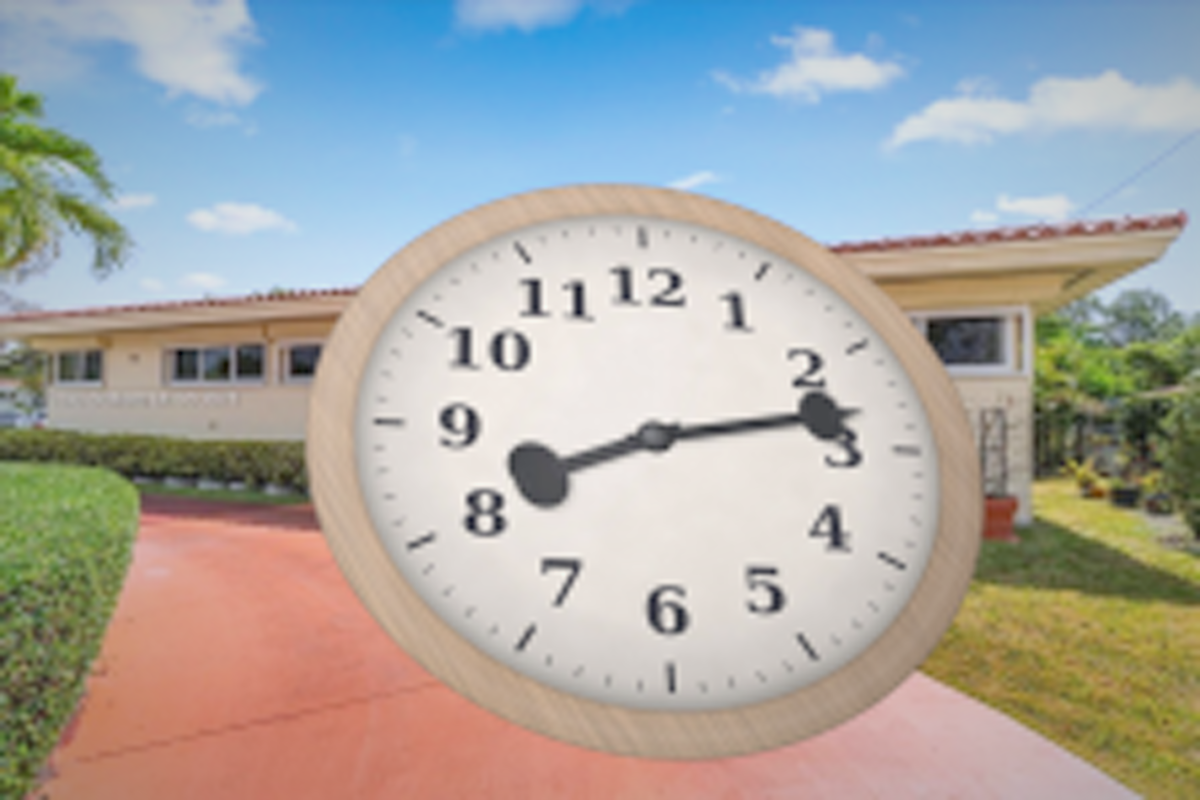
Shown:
8h13
